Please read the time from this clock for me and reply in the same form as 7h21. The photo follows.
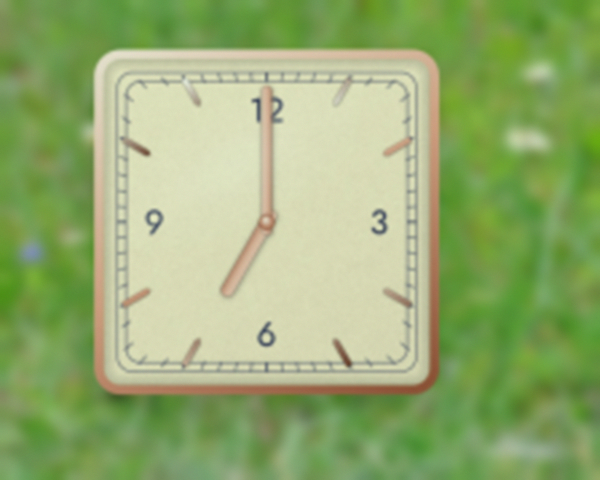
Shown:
7h00
